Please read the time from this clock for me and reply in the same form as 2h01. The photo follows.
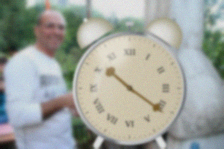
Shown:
10h21
